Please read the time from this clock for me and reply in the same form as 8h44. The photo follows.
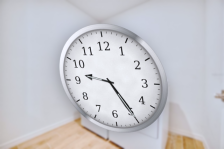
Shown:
9h25
